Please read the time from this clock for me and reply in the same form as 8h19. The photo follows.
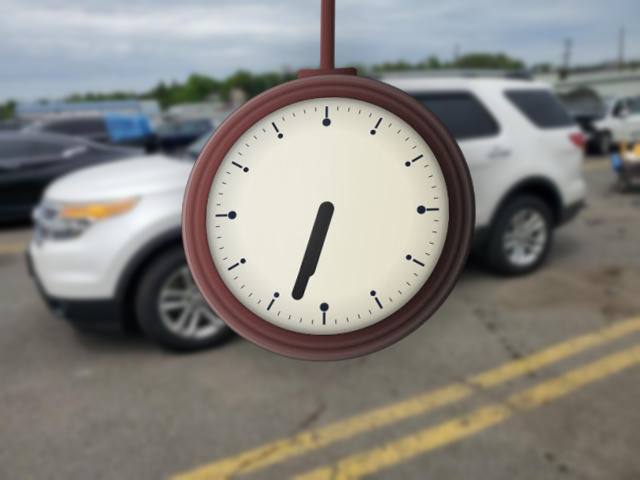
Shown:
6h33
